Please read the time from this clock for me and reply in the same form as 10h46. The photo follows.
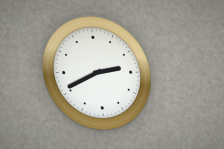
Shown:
2h41
